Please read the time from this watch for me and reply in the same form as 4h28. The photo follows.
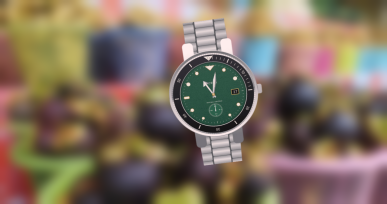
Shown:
11h02
